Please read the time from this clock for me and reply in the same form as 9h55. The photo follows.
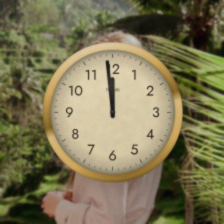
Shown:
11h59
